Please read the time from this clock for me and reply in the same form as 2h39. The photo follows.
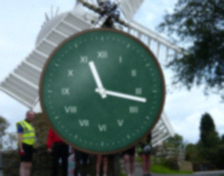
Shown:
11h17
